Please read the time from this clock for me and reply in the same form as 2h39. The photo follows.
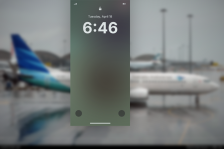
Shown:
6h46
